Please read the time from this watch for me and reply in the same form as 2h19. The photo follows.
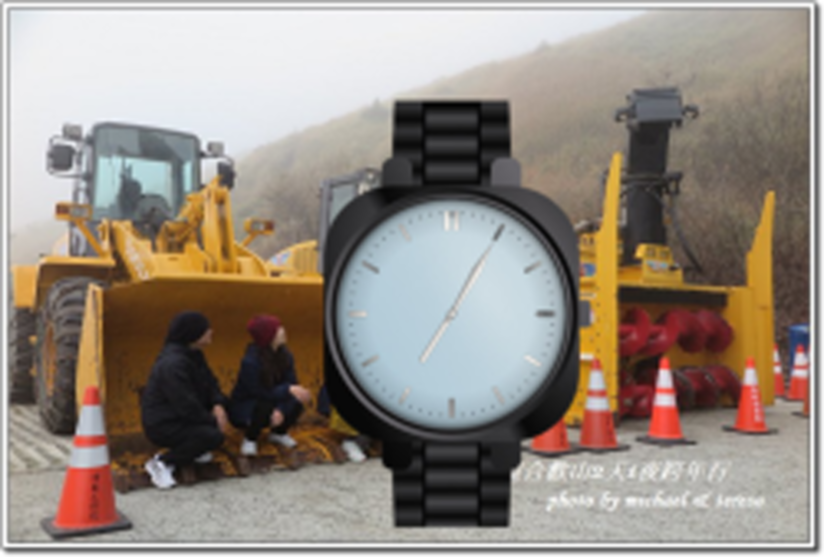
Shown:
7h05
